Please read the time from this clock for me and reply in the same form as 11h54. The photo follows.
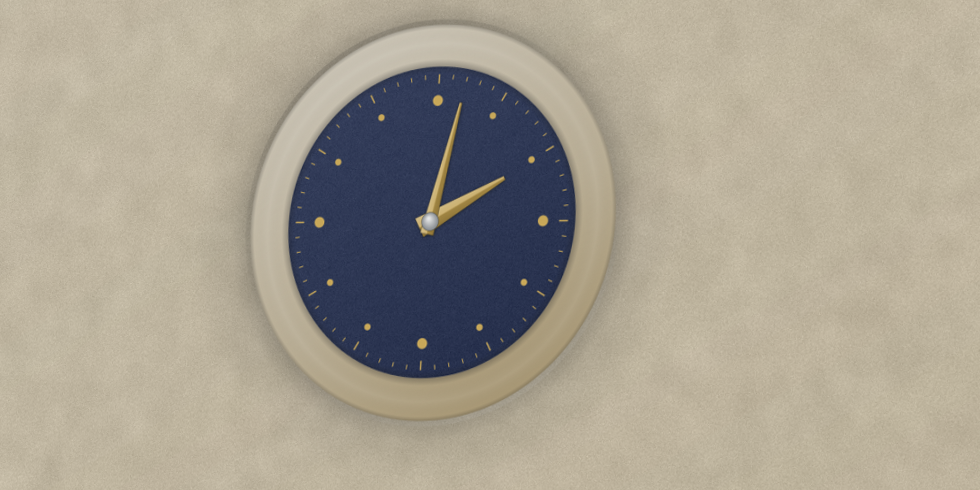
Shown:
2h02
